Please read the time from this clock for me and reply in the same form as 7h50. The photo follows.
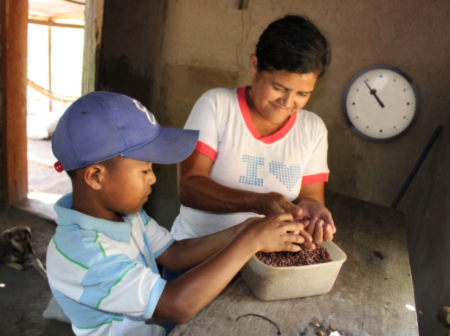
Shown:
10h54
